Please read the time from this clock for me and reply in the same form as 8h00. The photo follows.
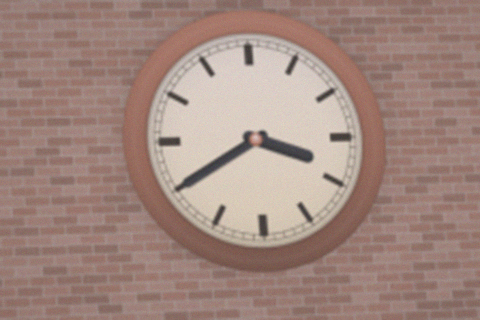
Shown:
3h40
